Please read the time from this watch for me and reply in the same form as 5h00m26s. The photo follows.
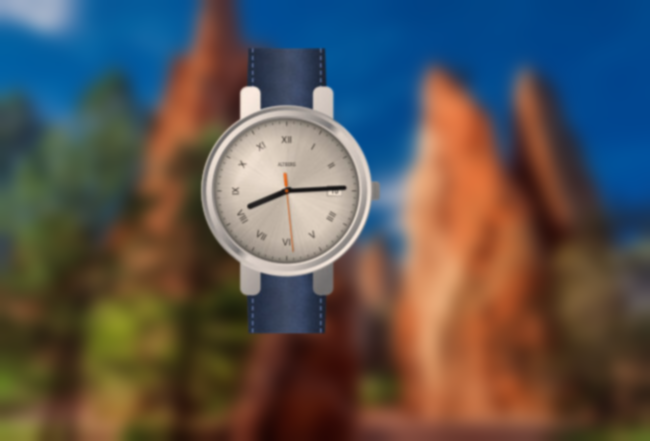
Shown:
8h14m29s
